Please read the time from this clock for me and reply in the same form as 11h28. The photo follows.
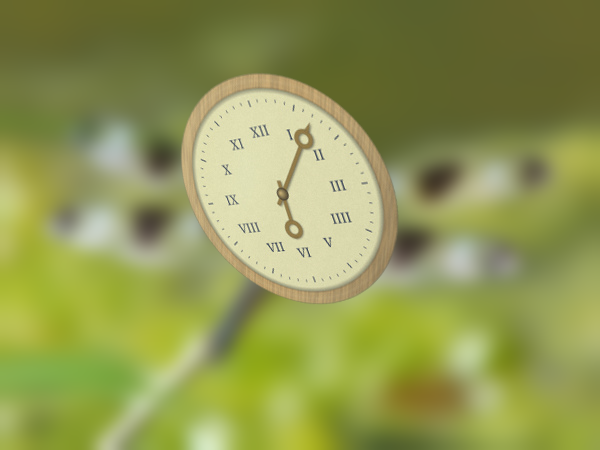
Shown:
6h07
